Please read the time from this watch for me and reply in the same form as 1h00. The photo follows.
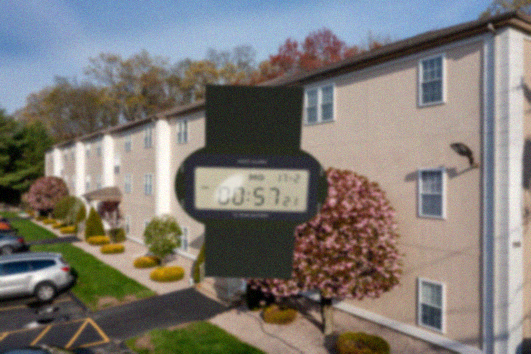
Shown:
0h57
